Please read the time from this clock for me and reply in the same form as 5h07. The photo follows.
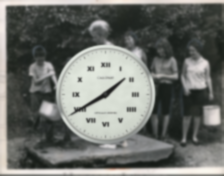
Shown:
1h40
